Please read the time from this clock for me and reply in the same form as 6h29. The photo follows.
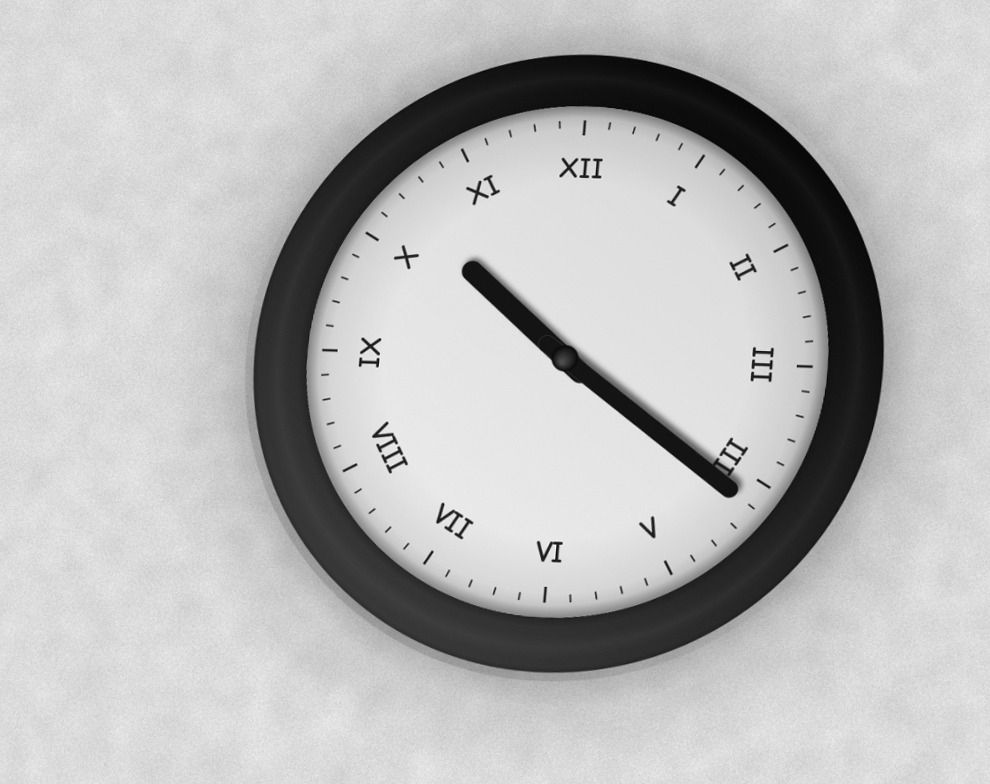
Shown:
10h21
